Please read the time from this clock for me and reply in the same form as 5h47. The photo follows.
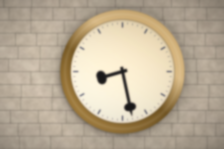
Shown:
8h28
